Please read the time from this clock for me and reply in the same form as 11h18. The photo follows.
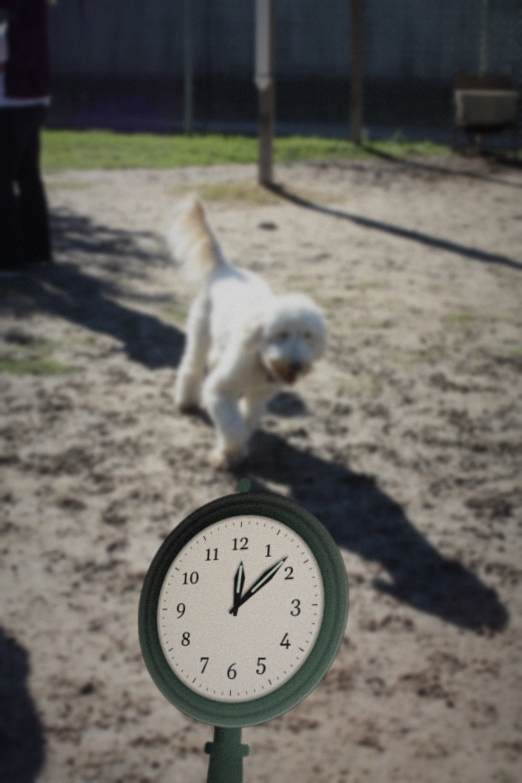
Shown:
12h08
